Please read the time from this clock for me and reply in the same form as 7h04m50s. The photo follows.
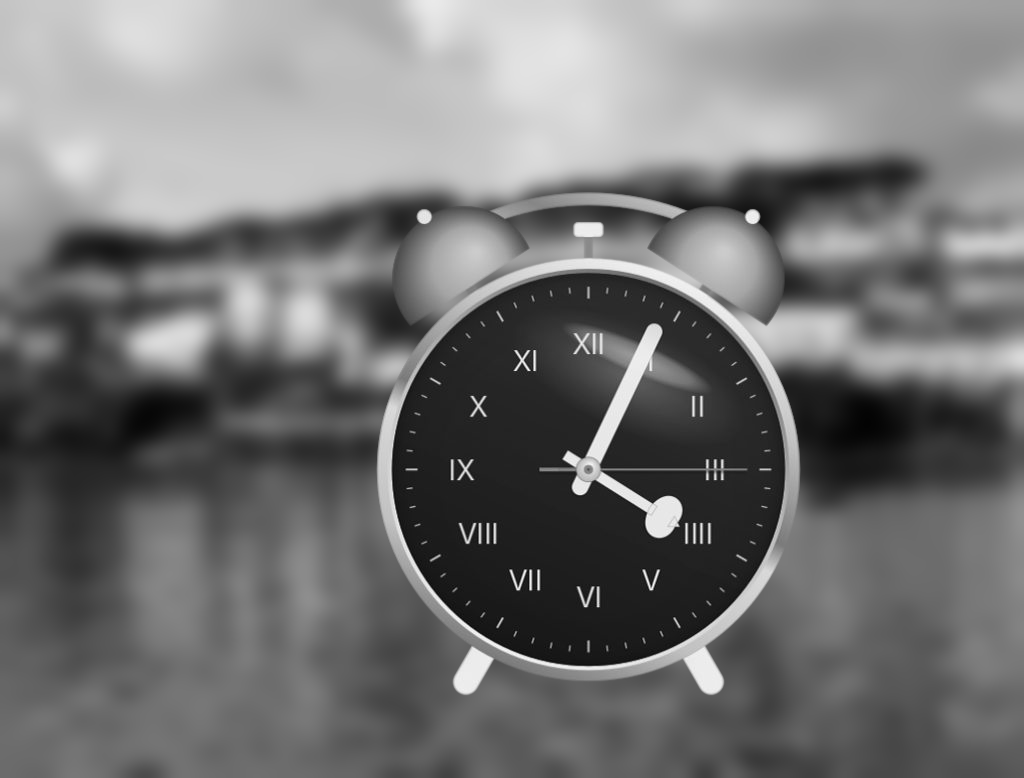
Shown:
4h04m15s
